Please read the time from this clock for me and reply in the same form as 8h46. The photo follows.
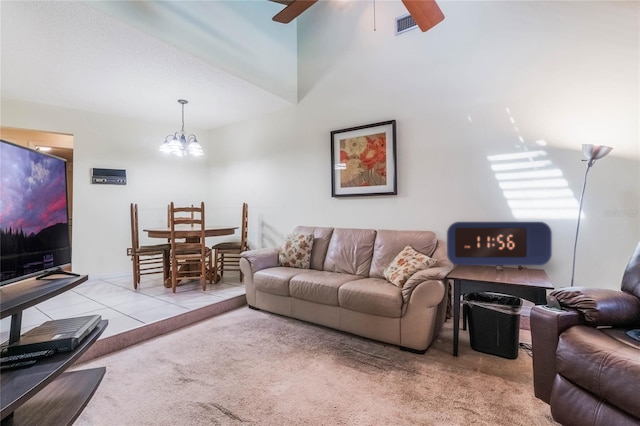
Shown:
11h56
